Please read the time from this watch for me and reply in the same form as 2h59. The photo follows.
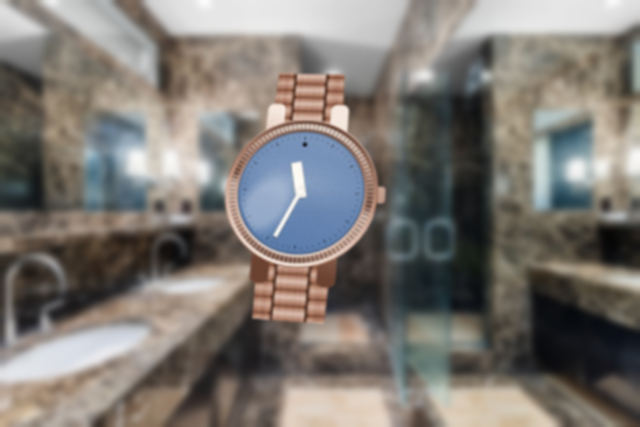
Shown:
11h34
